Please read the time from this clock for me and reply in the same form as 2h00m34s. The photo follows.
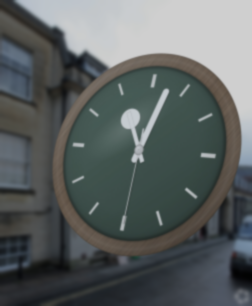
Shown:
11h02m30s
